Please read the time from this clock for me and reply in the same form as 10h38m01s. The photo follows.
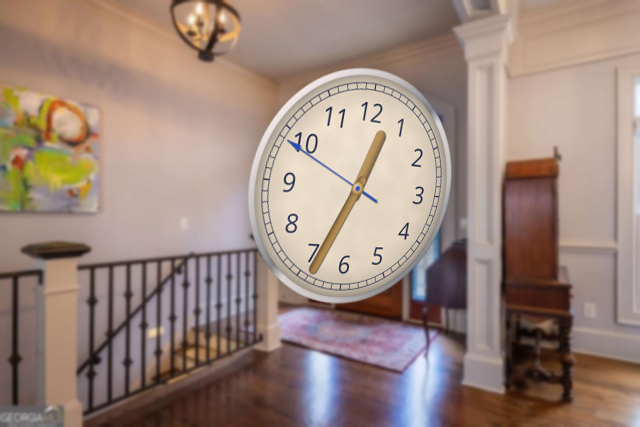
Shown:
12h33m49s
